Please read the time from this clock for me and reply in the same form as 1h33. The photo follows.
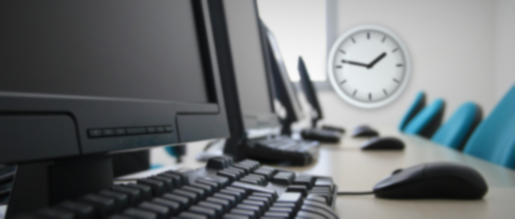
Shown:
1h47
